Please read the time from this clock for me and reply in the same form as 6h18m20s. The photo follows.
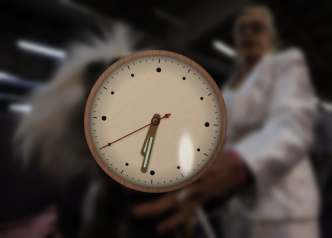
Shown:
6h31m40s
